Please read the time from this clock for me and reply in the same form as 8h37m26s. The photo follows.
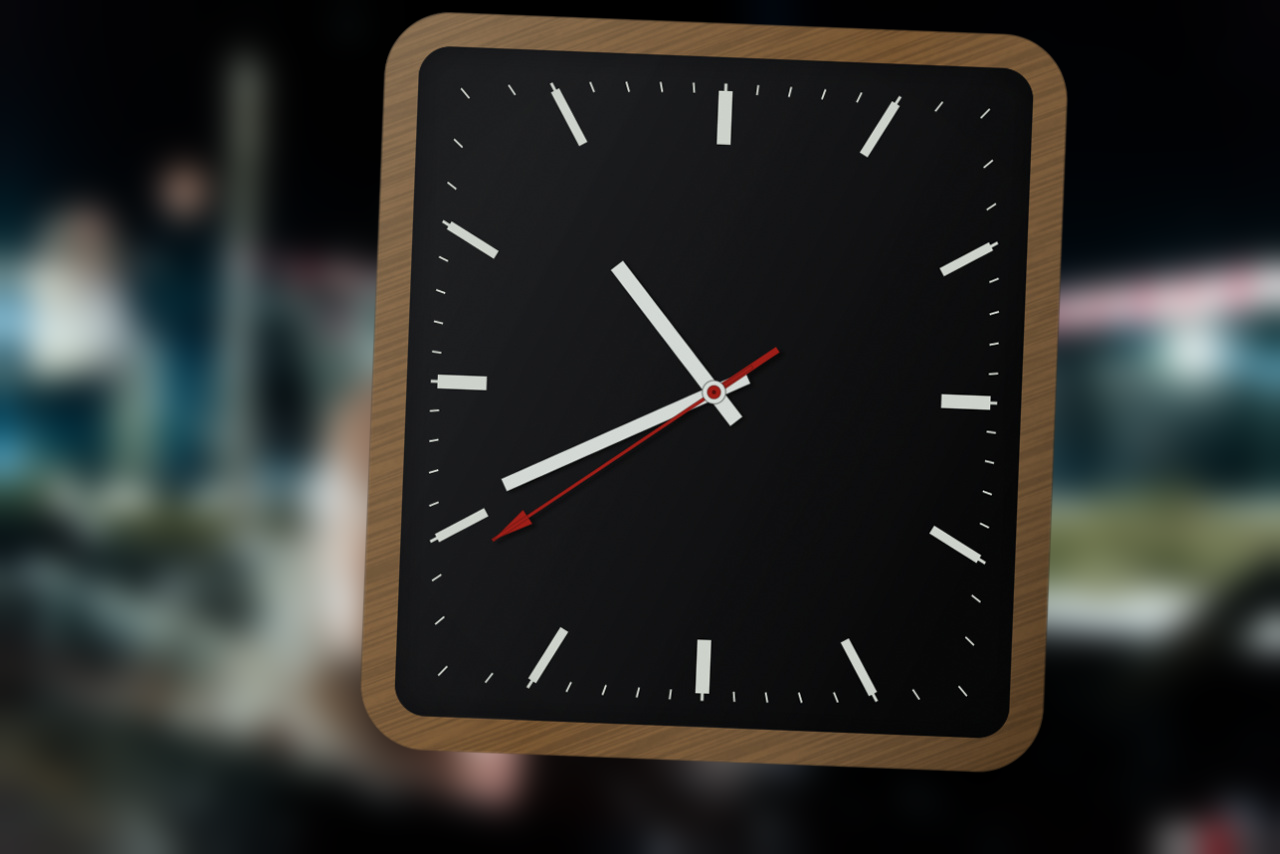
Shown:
10h40m39s
